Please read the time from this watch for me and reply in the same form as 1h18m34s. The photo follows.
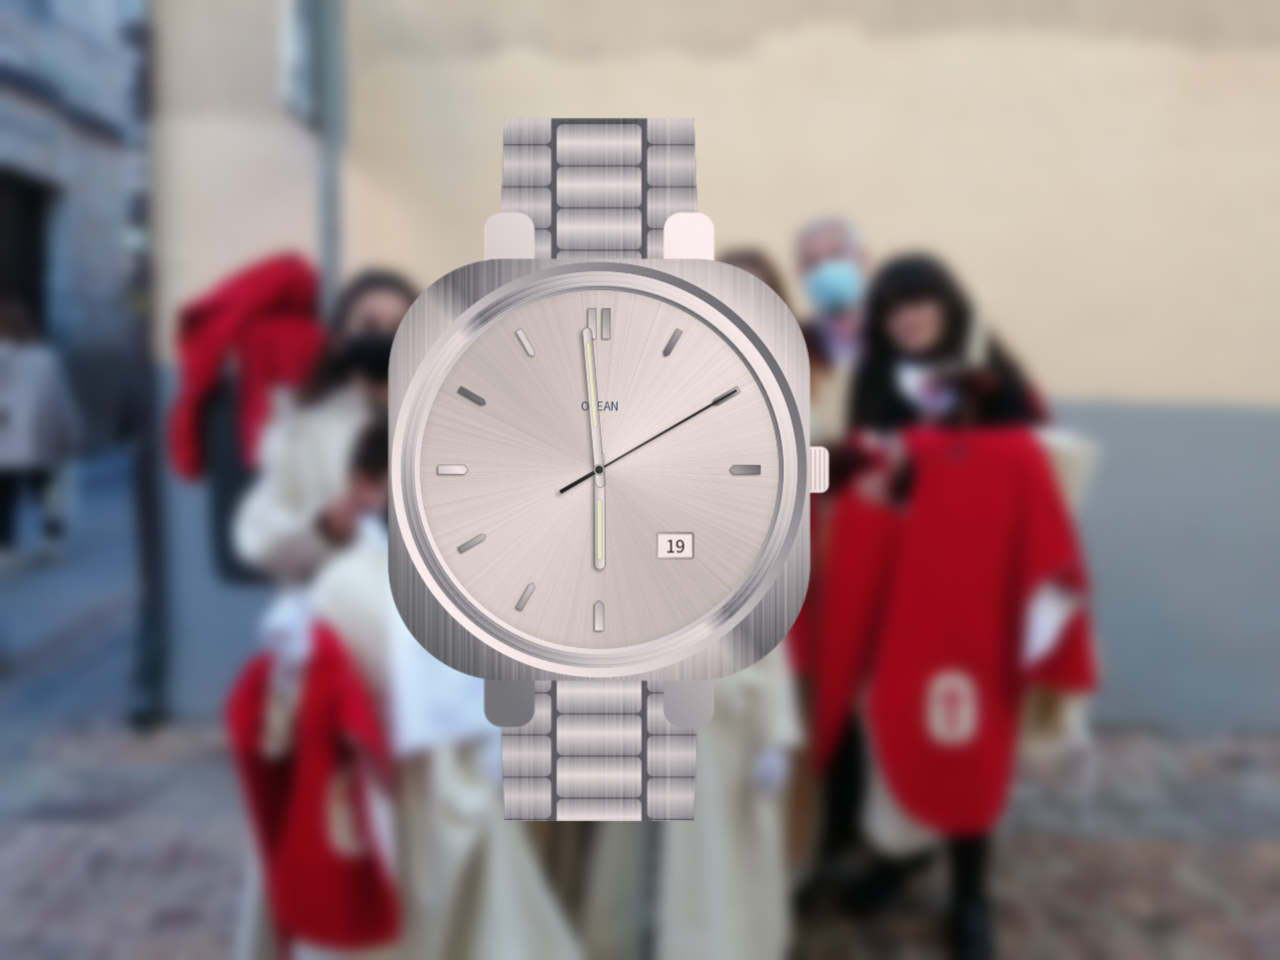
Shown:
5h59m10s
